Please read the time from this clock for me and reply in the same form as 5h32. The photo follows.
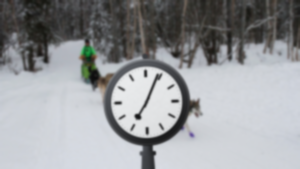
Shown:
7h04
